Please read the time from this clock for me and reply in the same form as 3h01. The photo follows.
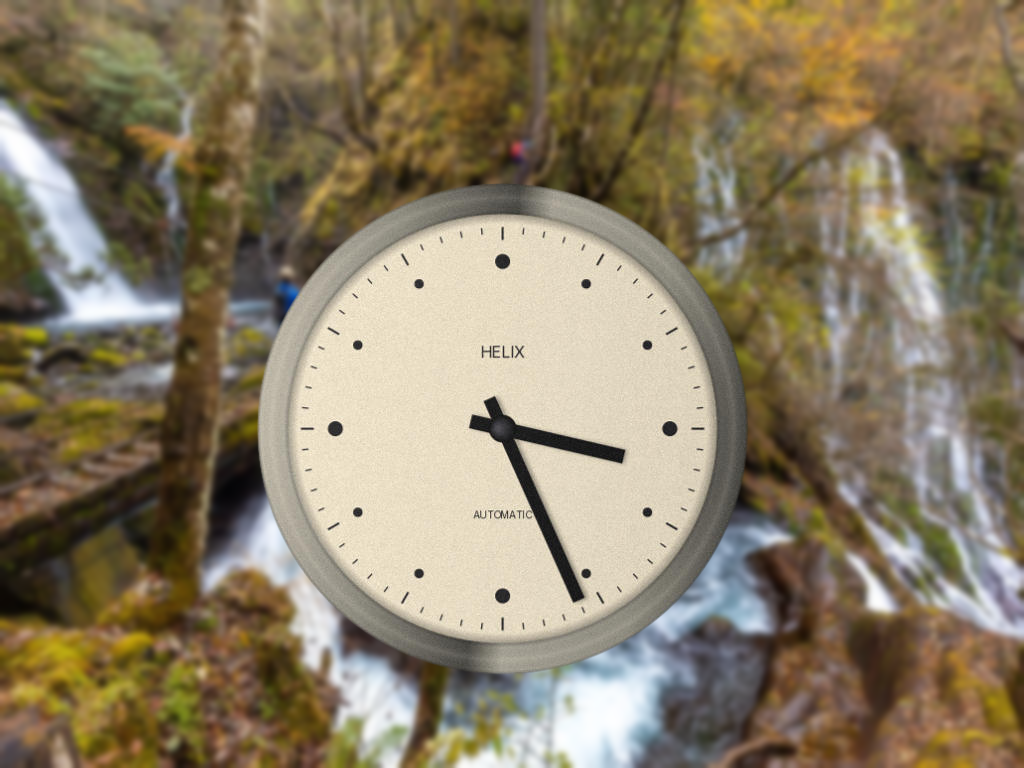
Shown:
3h26
